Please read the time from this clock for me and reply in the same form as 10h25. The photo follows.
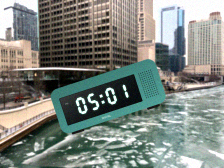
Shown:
5h01
